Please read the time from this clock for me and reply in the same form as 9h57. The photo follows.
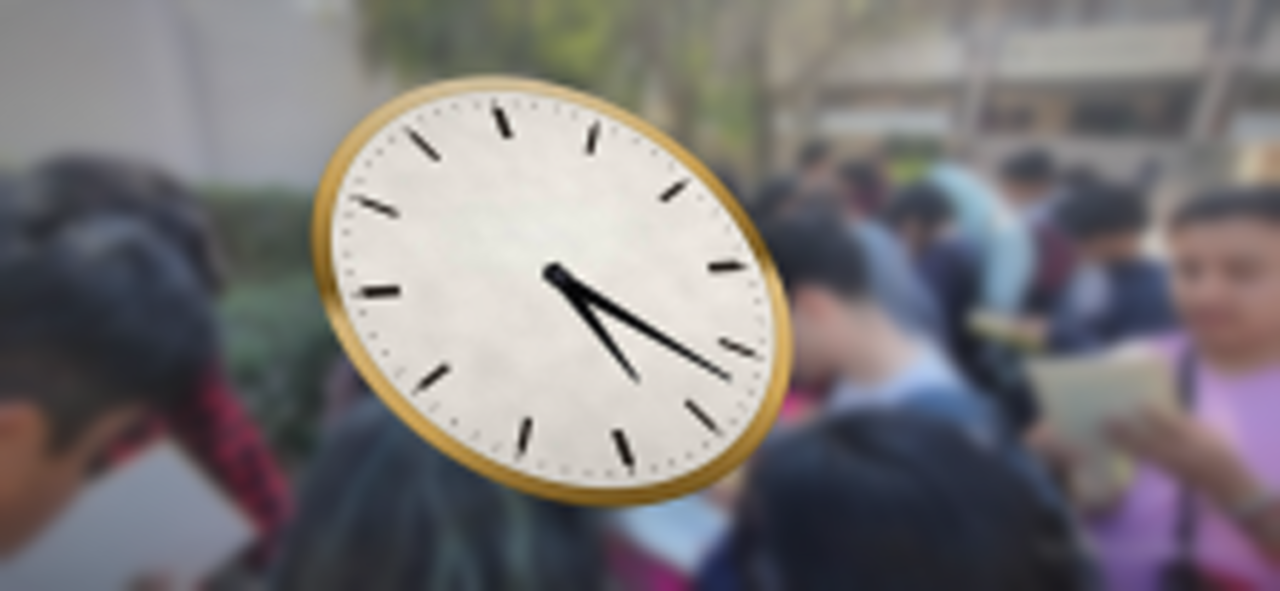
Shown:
5h22
